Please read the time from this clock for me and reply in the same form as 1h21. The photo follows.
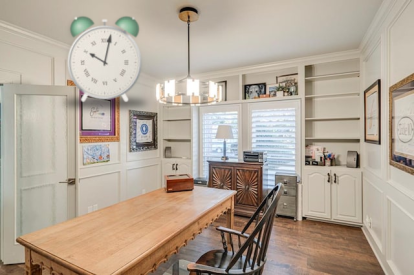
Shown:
10h02
